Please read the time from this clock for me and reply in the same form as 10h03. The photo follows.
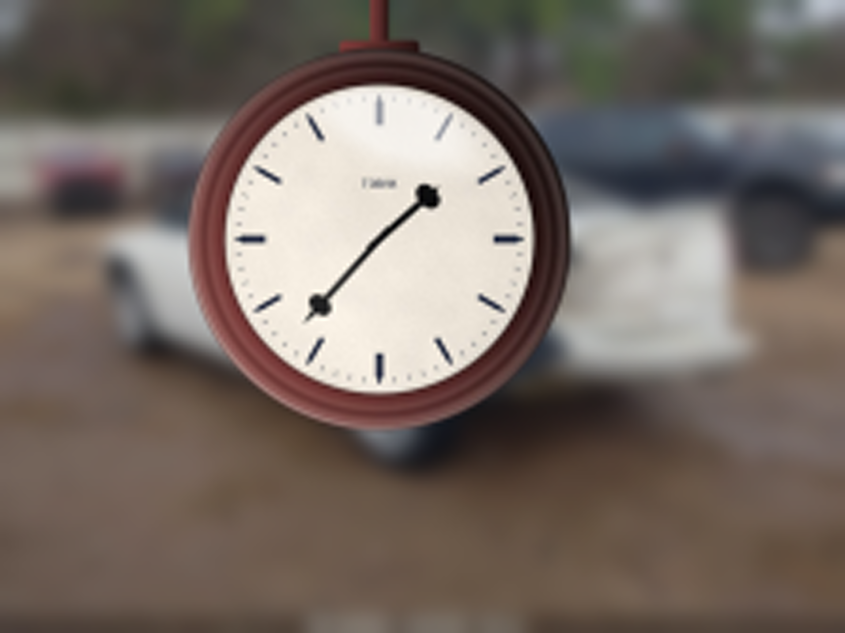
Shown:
1h37
